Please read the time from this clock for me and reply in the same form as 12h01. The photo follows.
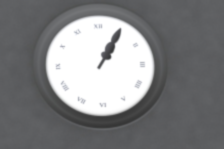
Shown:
1h05
